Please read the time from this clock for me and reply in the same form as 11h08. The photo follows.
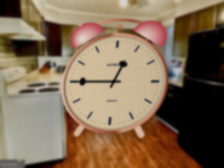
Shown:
12h45
